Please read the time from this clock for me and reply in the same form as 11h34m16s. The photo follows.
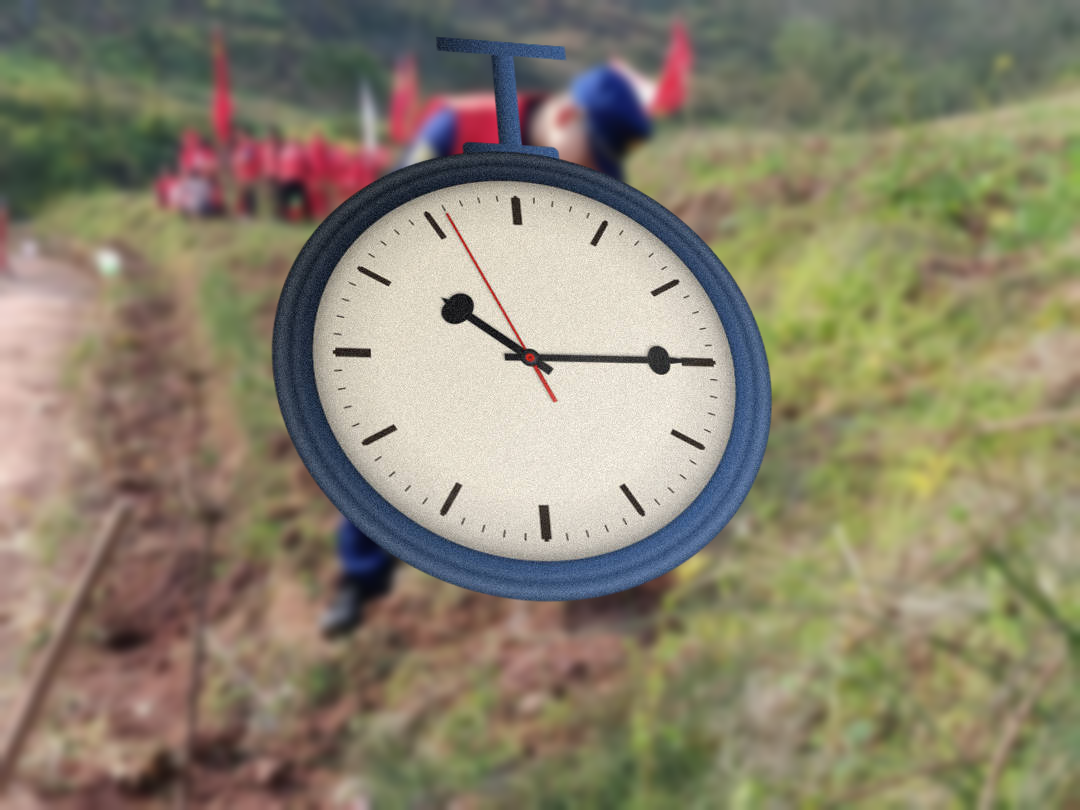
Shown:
10h14m56s
